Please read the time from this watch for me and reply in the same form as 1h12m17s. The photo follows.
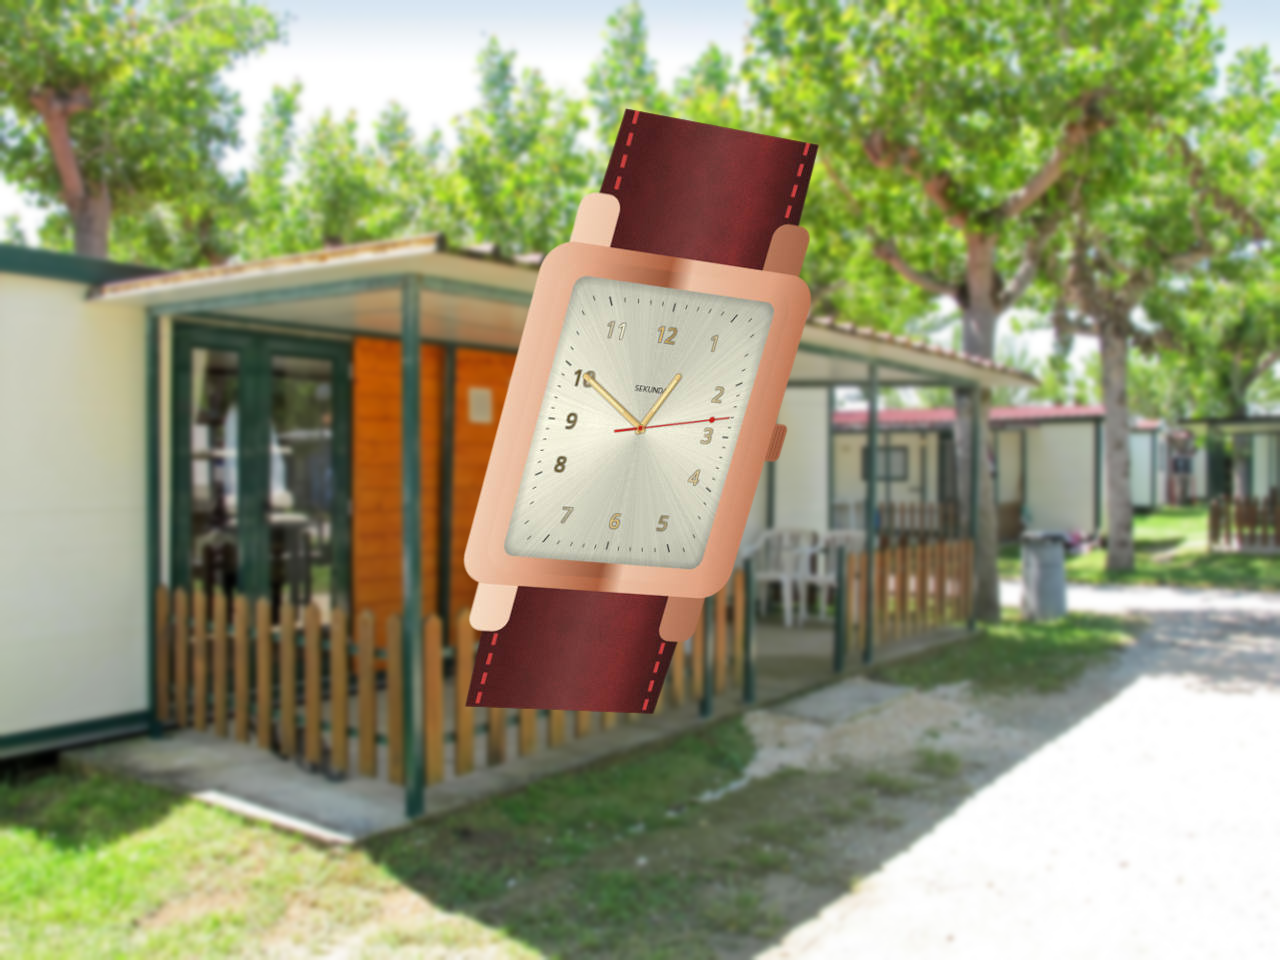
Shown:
12h50m13s
